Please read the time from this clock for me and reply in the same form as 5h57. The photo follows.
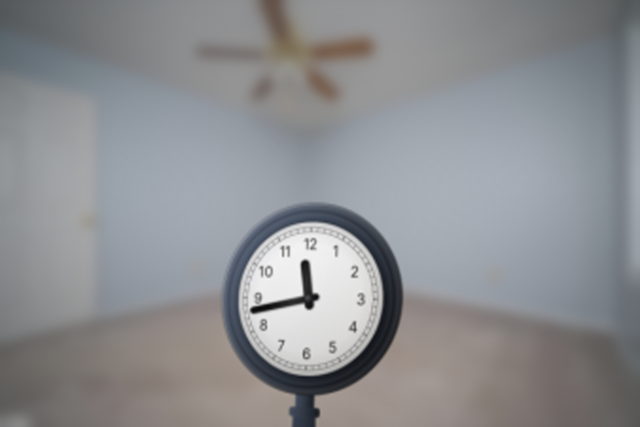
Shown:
11h43
